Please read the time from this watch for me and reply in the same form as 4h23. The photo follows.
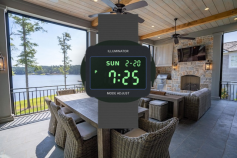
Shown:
7h25
